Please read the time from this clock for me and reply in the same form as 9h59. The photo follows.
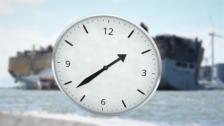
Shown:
1h38
